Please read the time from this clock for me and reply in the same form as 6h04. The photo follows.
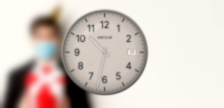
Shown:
10h32
